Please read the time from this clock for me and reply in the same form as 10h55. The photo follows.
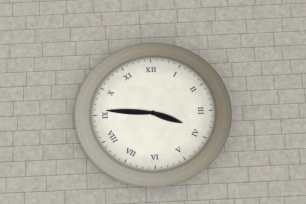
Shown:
3h46
